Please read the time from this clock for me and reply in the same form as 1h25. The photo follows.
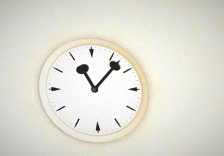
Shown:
11h07
